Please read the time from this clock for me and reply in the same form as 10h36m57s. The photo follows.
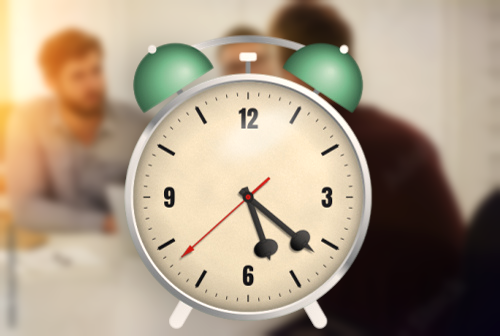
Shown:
5h21m38s
